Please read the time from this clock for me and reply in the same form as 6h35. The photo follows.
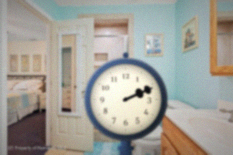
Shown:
2h11
